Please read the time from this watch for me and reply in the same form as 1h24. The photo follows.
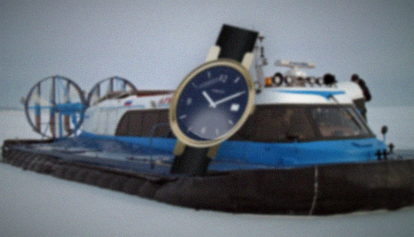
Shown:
10h10
